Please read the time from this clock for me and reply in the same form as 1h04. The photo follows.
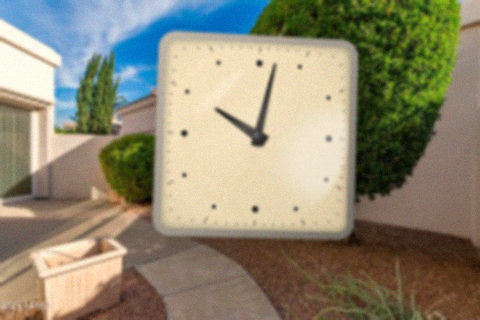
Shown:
10h02
